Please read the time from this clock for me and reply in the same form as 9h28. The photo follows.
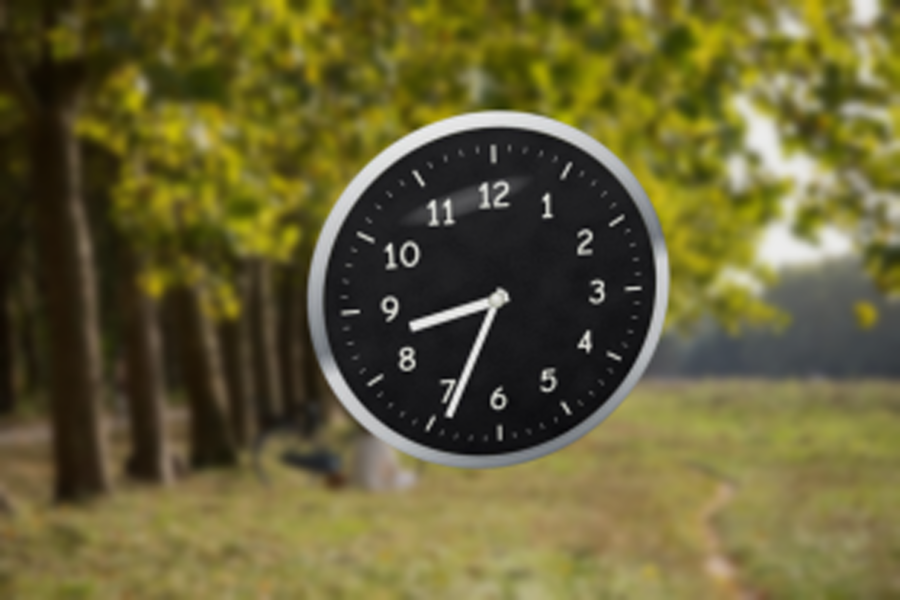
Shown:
8h34
